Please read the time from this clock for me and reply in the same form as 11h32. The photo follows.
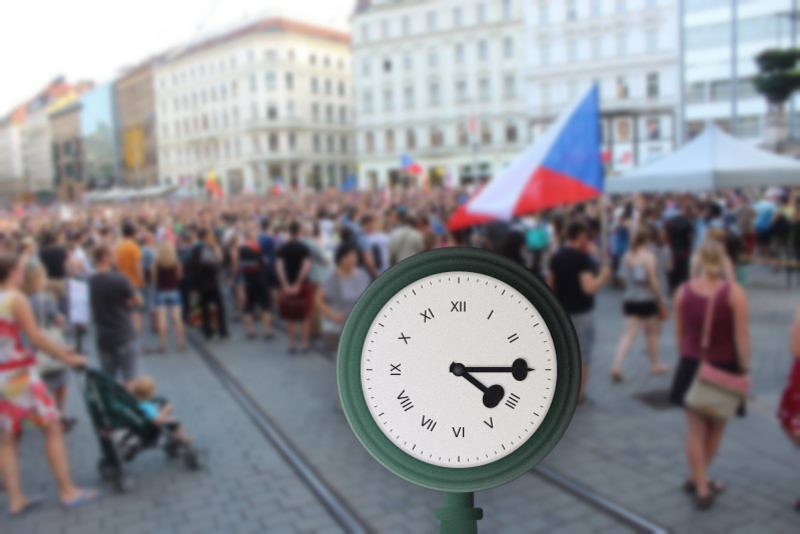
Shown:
4h15
